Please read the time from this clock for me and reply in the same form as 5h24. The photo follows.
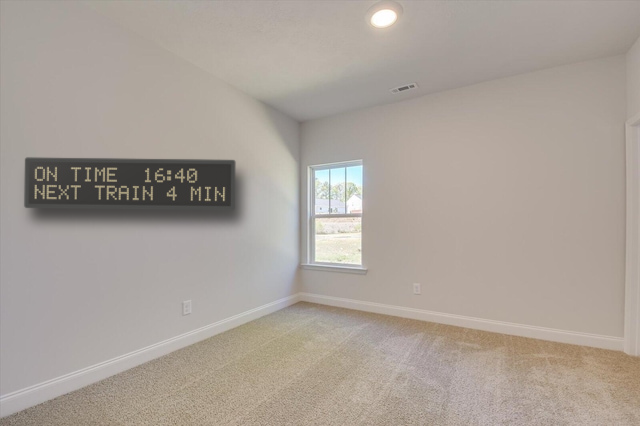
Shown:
16h40
